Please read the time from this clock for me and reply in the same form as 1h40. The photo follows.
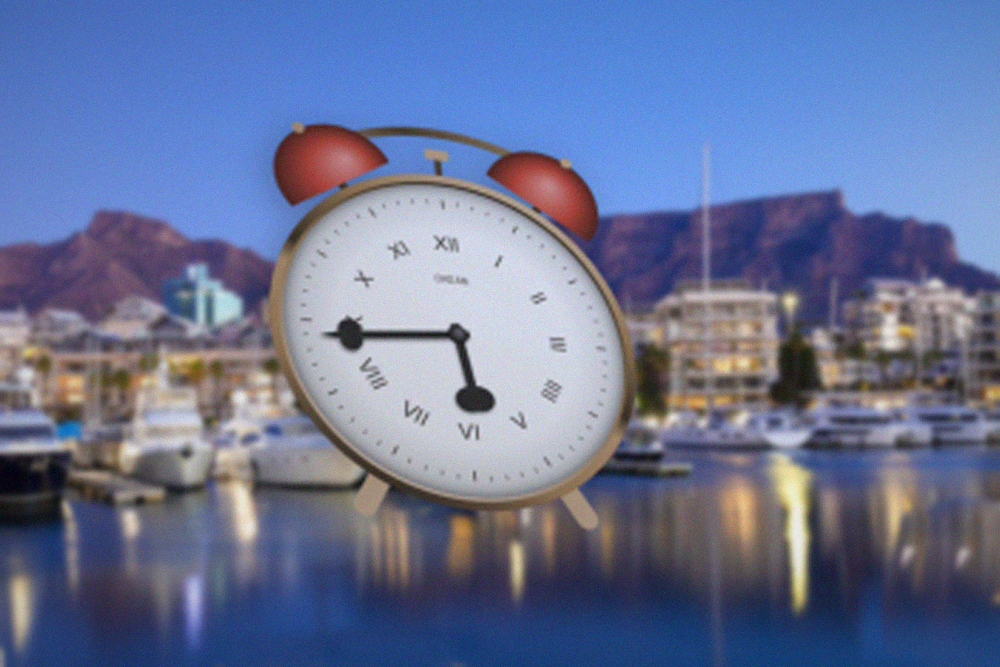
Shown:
5h44
